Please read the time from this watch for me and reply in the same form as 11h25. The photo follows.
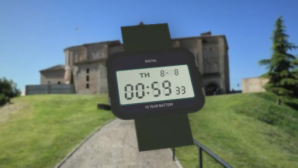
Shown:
0h59
